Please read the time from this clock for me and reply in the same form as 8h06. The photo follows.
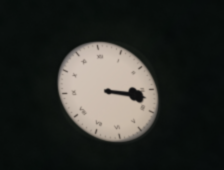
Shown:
3h17
